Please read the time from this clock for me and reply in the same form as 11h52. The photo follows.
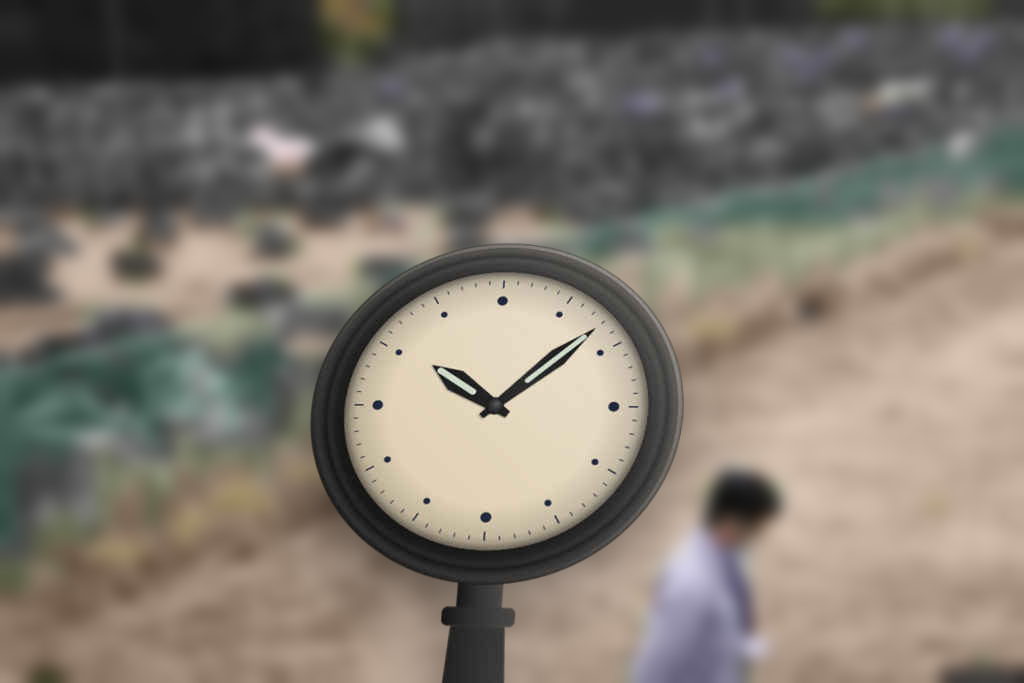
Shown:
10h08
